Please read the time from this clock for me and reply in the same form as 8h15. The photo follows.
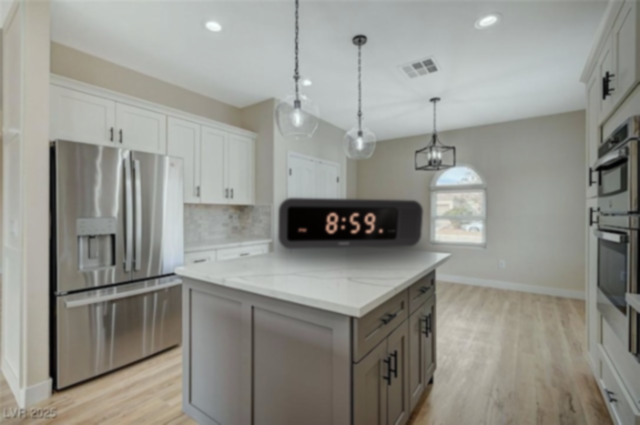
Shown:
8h59
